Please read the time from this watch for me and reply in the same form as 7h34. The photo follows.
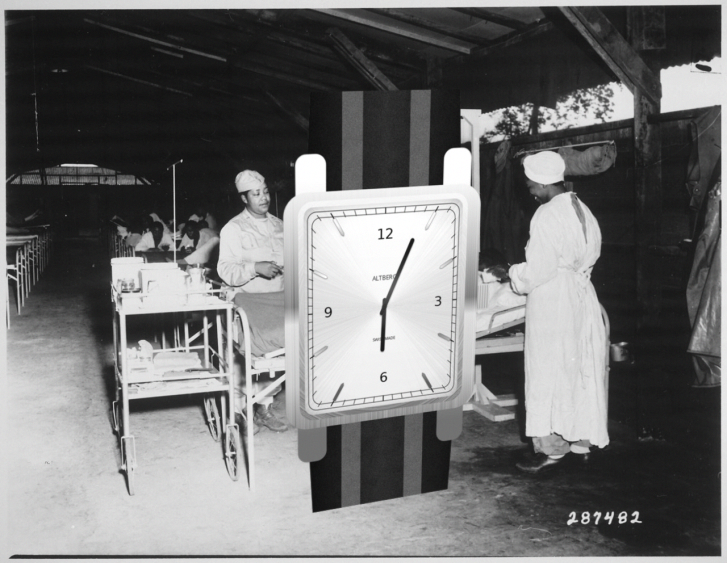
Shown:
6h04
